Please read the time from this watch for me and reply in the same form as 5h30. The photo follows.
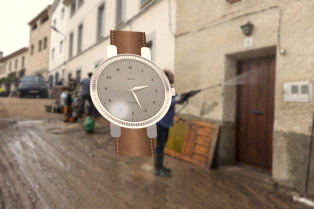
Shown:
2h26
